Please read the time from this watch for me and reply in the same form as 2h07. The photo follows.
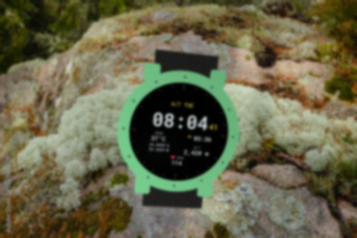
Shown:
8h04
